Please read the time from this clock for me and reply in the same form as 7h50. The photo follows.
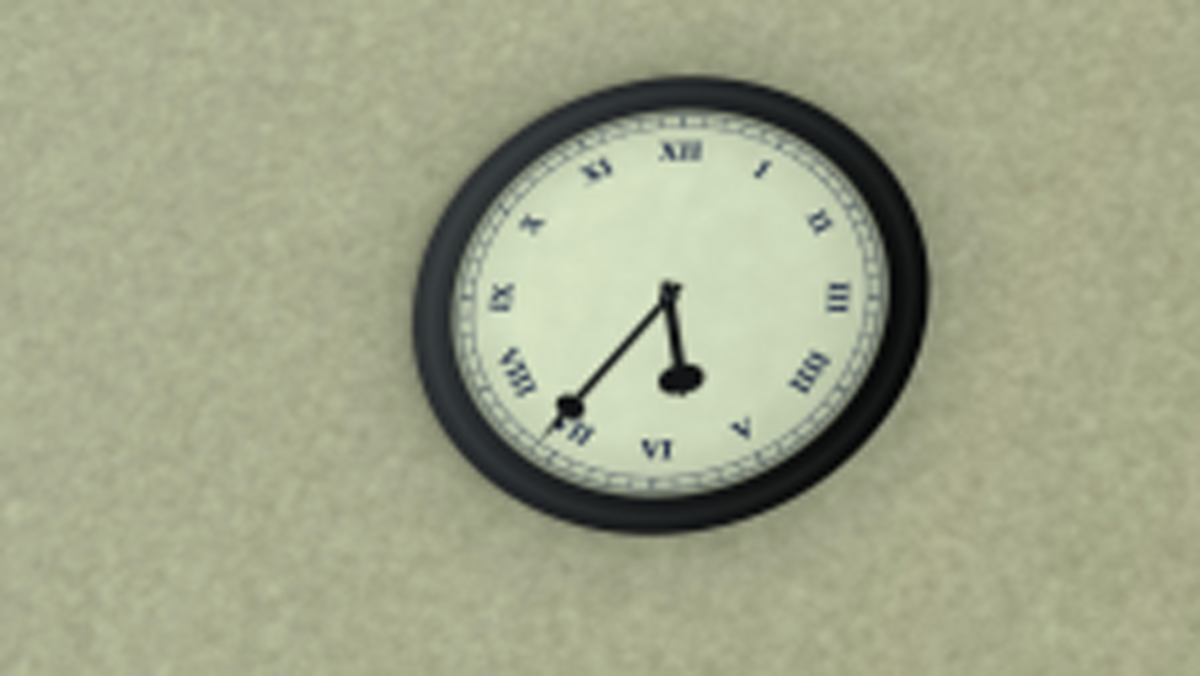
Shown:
5h36
